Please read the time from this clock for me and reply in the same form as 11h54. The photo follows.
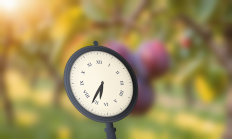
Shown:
6h36
